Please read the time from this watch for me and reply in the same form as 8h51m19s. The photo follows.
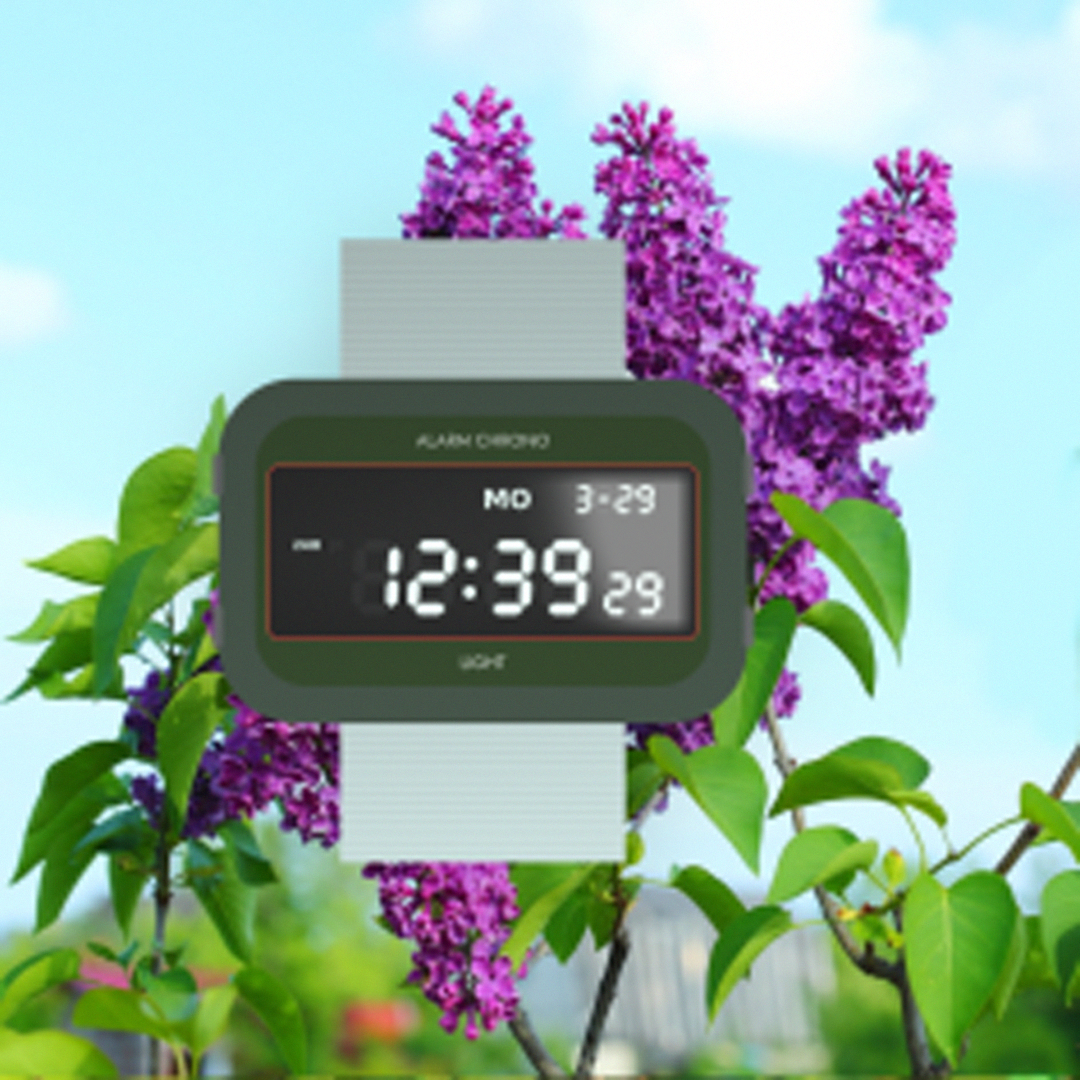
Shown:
12h39m29s
